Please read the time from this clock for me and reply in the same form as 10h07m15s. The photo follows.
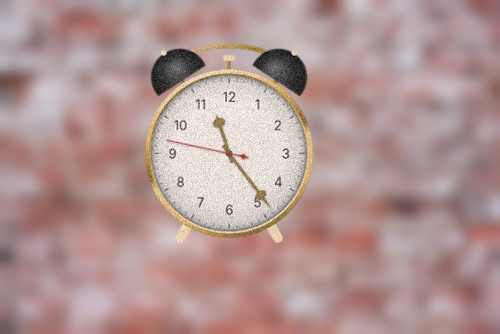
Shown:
11h23m47s
